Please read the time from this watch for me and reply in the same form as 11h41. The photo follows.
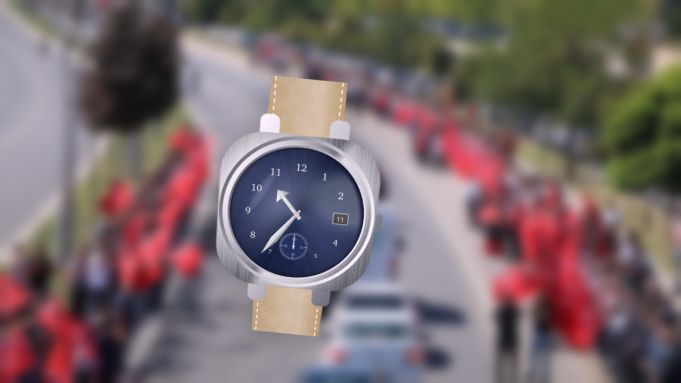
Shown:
10h36
